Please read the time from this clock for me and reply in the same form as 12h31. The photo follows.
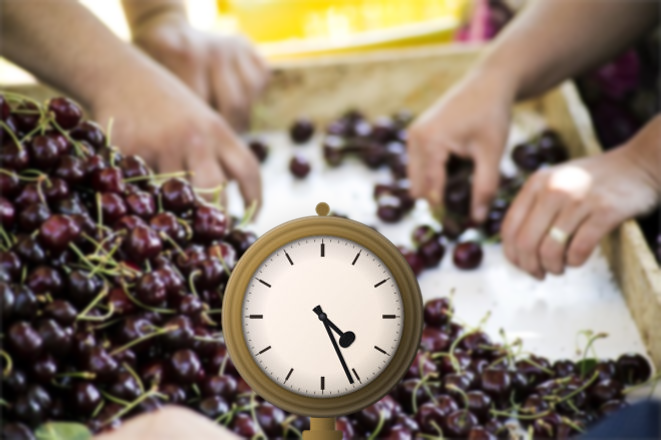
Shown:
4h26
